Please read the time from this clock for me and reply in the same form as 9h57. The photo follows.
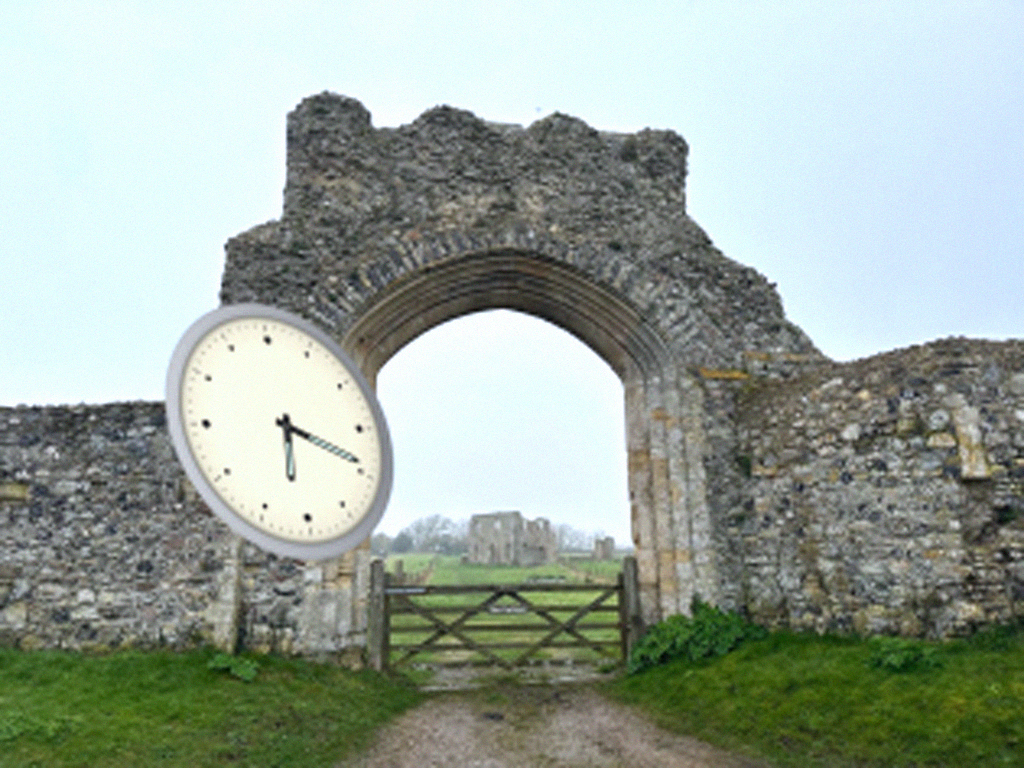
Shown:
6h19
